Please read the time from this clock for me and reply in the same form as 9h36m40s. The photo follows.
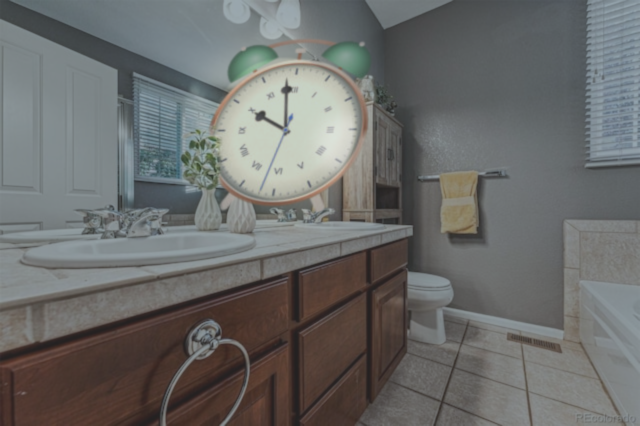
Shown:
9h58m32s
